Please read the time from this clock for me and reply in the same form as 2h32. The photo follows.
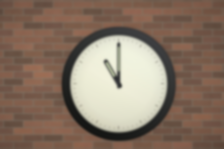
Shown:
11h00
